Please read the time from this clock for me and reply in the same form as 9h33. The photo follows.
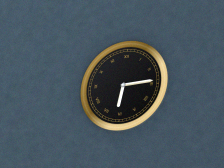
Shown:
6h14
